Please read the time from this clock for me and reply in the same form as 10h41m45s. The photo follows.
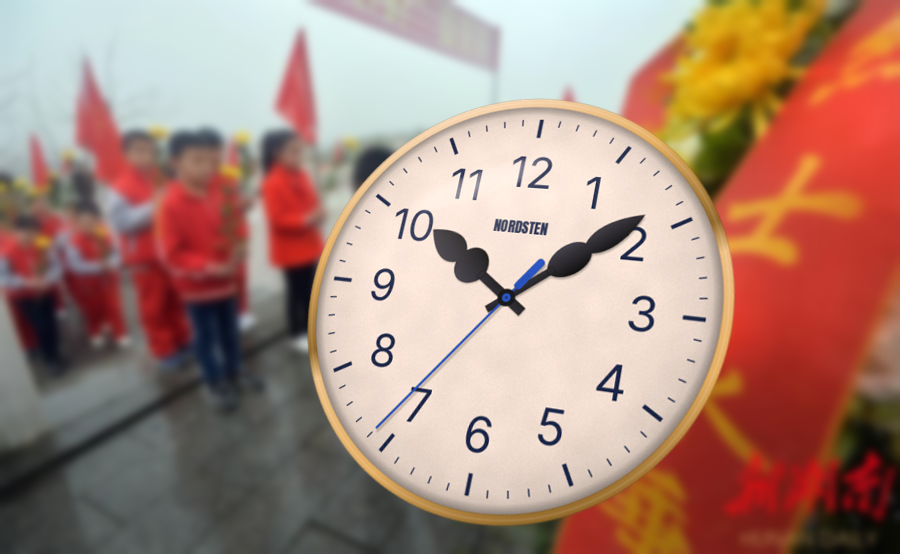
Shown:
10h08m36s
